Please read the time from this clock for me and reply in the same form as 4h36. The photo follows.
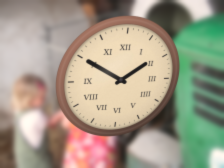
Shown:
1h50
